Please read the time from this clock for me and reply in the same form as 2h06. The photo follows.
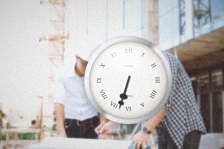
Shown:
6h33
